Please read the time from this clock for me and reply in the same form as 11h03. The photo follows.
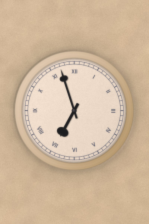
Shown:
6h57
